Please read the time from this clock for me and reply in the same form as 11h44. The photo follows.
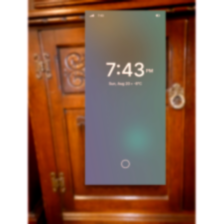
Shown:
7h43
